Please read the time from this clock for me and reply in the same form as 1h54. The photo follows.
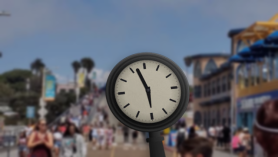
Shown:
5h57
